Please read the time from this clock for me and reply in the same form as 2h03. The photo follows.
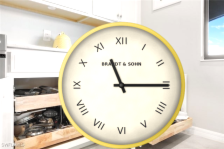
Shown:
11h15
